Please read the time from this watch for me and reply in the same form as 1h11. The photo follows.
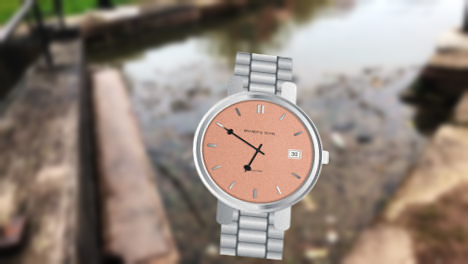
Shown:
6h50
